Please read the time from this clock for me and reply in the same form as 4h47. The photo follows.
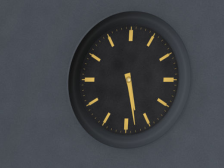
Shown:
5h28
